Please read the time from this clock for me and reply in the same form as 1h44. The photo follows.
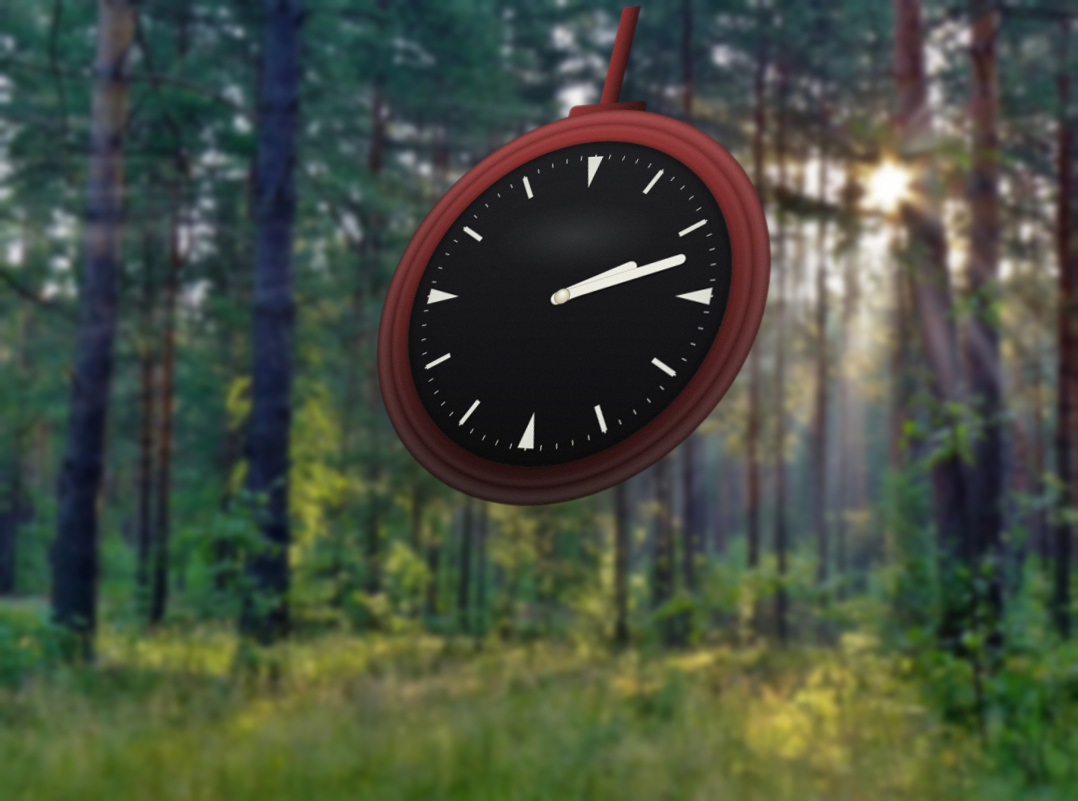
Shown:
2h12
